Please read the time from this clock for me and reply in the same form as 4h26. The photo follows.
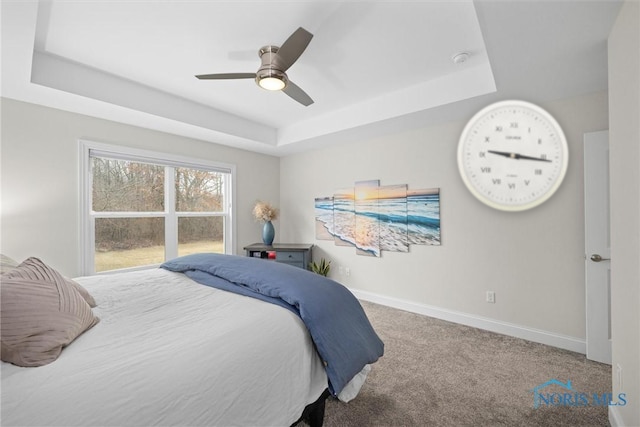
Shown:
9h16
